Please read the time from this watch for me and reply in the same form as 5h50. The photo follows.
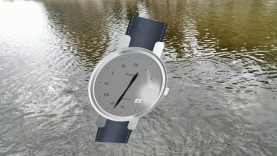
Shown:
12h33
